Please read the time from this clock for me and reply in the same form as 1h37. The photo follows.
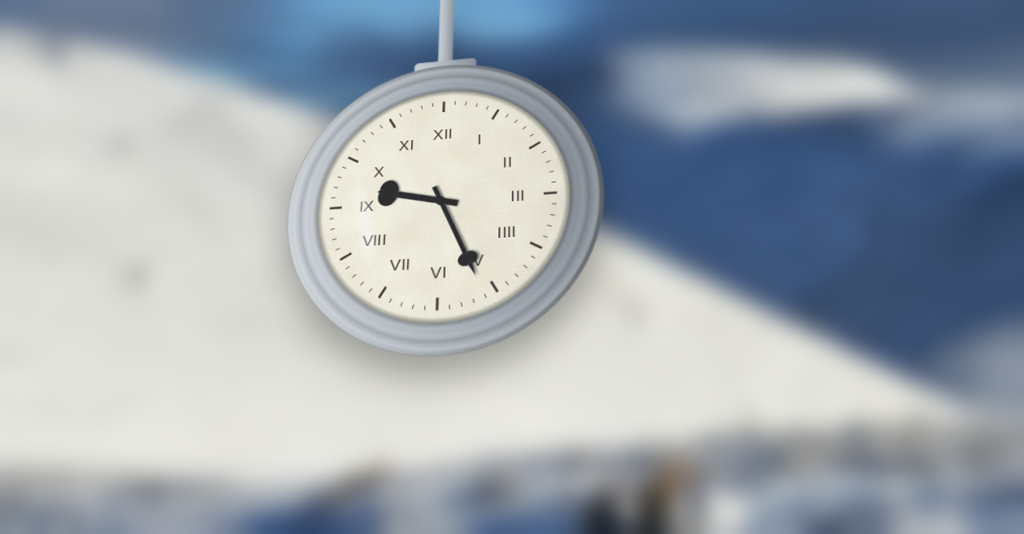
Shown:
9h26
